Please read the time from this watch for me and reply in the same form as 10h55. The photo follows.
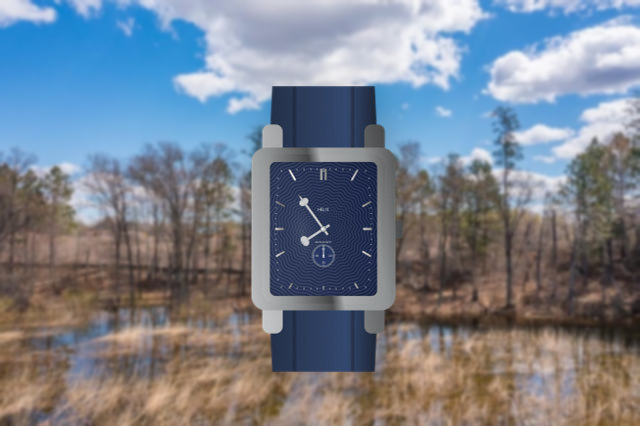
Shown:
7h54
